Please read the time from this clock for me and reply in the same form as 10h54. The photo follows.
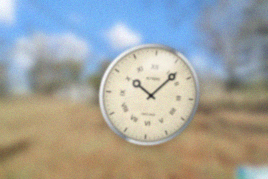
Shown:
10h07
